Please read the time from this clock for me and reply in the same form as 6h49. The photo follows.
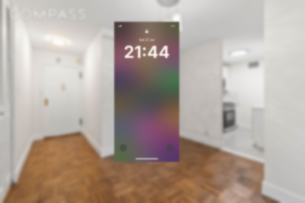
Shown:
21h44
